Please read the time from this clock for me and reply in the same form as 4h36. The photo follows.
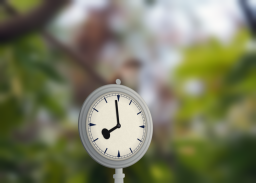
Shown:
7h59
